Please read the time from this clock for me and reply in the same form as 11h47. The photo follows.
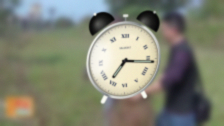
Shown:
7h16
